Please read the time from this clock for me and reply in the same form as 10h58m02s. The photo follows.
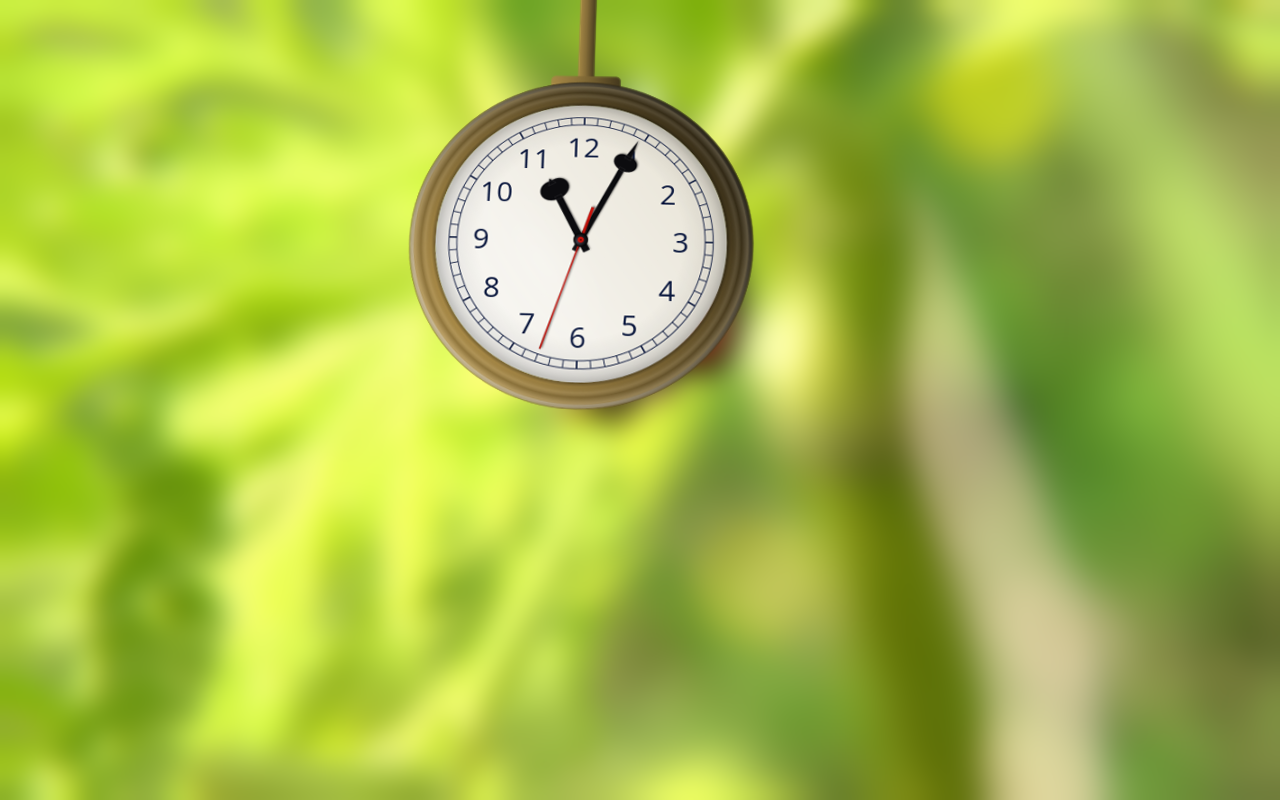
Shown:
11h04m33s
